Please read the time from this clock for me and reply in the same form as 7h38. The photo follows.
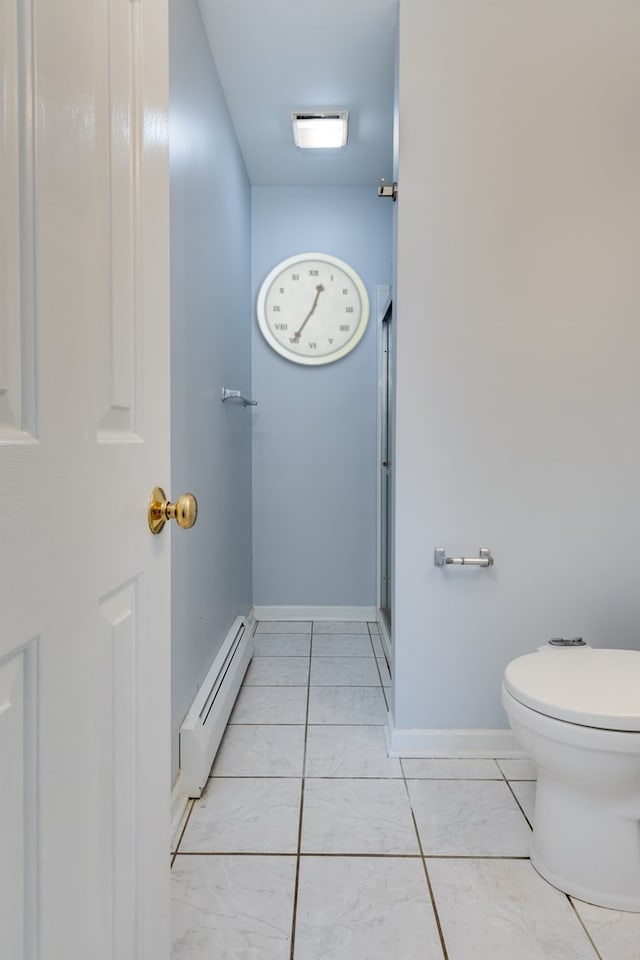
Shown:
12h35
